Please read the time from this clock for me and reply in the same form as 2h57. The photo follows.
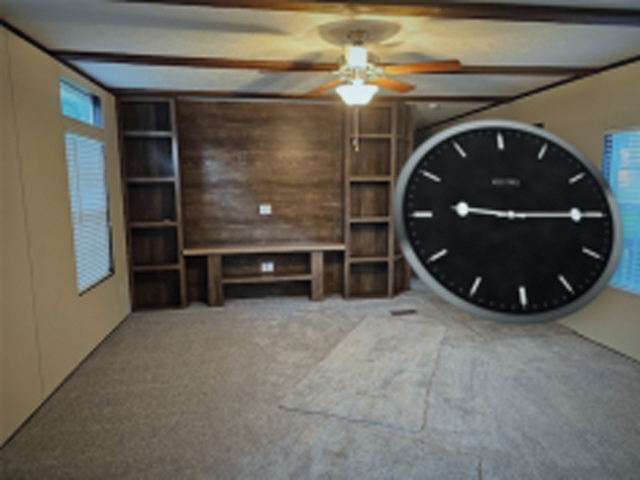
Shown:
9h15
